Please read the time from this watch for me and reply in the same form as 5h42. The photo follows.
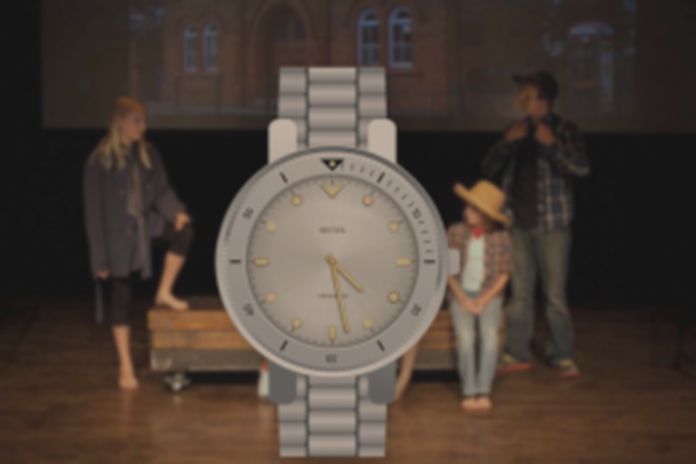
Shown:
4h28
